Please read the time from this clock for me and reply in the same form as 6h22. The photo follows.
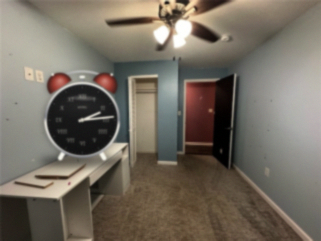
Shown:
2h14
